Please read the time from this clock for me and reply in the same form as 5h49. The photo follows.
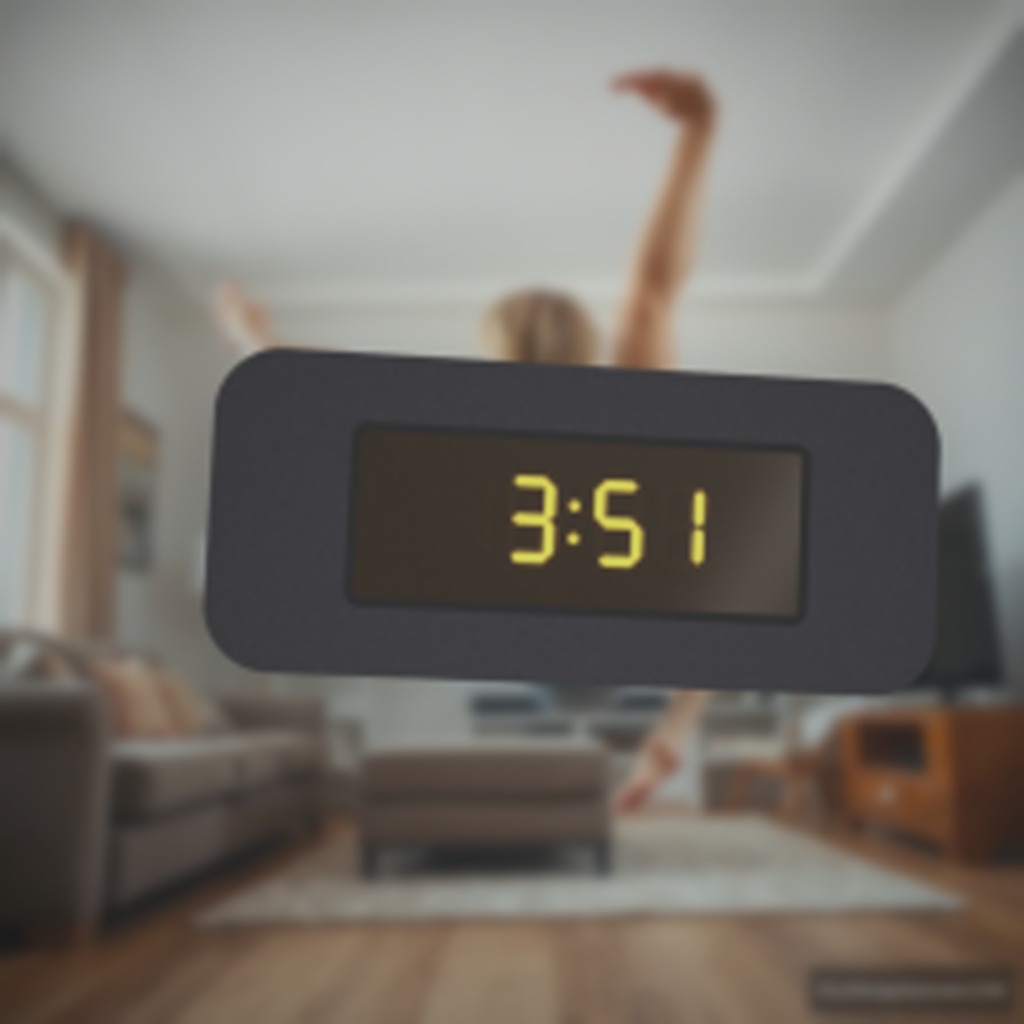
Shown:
3h51
